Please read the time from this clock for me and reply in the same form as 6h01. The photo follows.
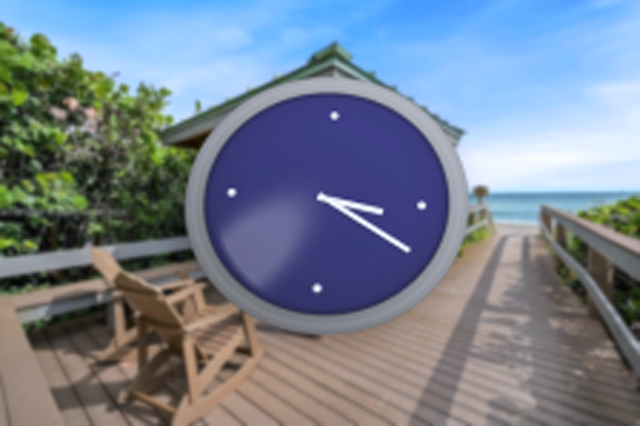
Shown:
3h20
